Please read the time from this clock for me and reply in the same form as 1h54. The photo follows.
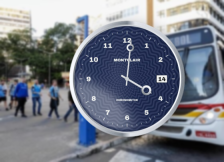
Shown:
4h01
